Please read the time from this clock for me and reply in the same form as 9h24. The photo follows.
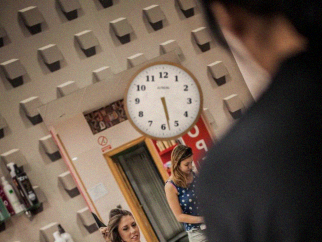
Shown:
5h28
